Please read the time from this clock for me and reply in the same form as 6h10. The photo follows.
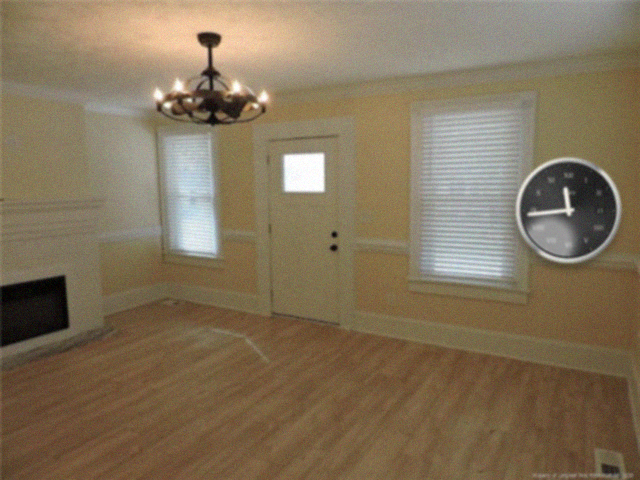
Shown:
11h44
